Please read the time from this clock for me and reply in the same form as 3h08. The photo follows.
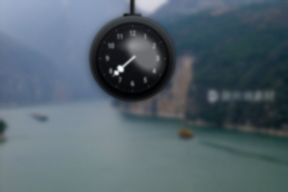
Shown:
7h38
